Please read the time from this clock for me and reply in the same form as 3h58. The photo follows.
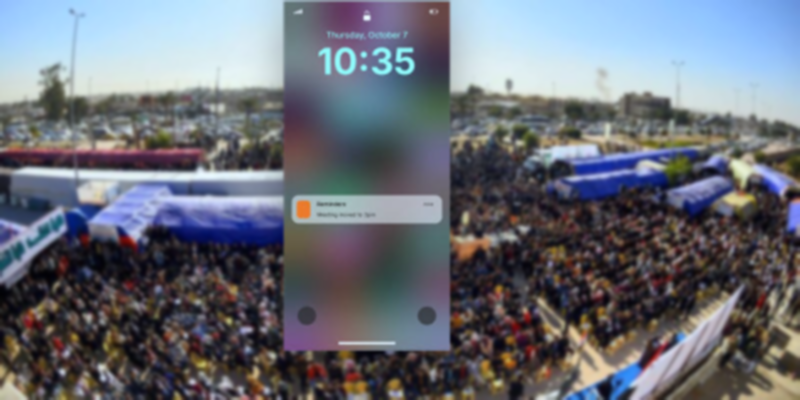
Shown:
10h35
